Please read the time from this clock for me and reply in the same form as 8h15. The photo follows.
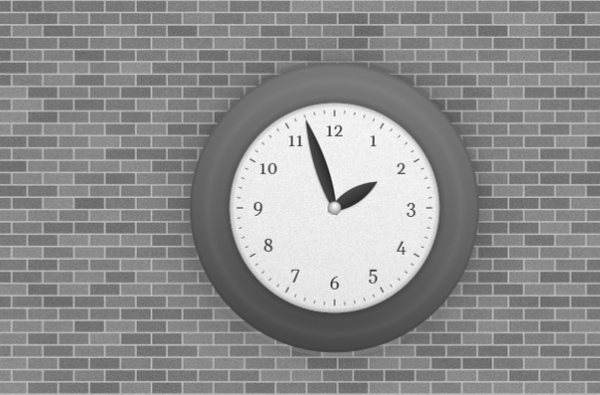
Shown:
1h57
